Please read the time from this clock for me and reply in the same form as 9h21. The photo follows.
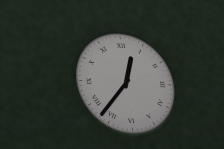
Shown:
12h37
